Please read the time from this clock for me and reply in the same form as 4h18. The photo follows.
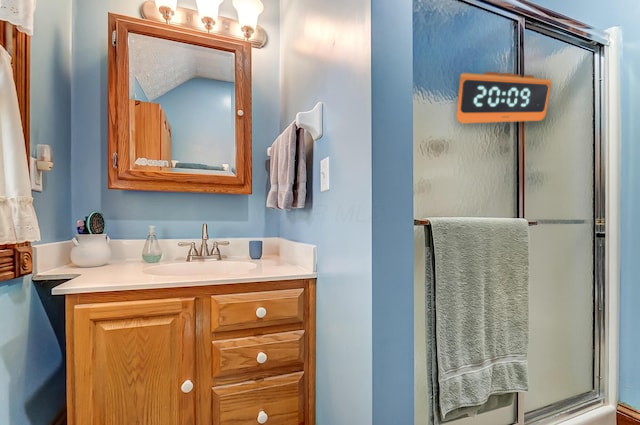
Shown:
20h09
